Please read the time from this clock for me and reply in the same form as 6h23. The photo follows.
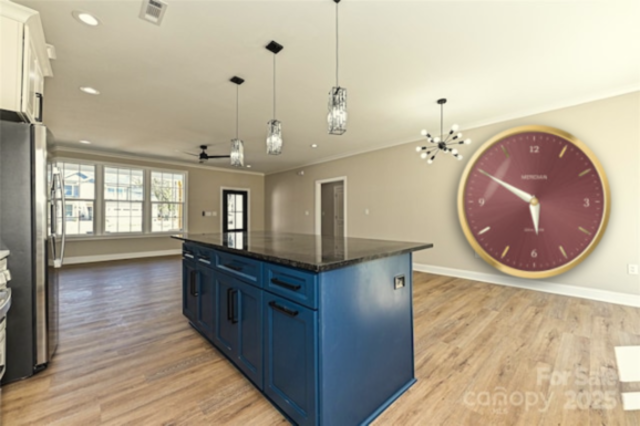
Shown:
5h50
